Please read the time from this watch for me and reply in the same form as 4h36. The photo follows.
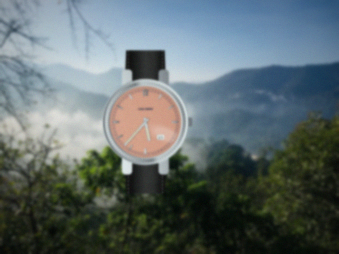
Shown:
5h37
